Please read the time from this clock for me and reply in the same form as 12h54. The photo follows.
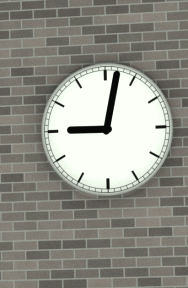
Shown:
9h02
